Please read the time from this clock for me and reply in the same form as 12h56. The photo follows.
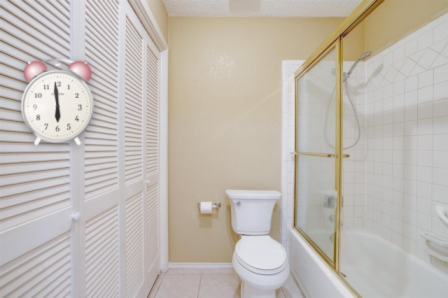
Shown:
5h59
